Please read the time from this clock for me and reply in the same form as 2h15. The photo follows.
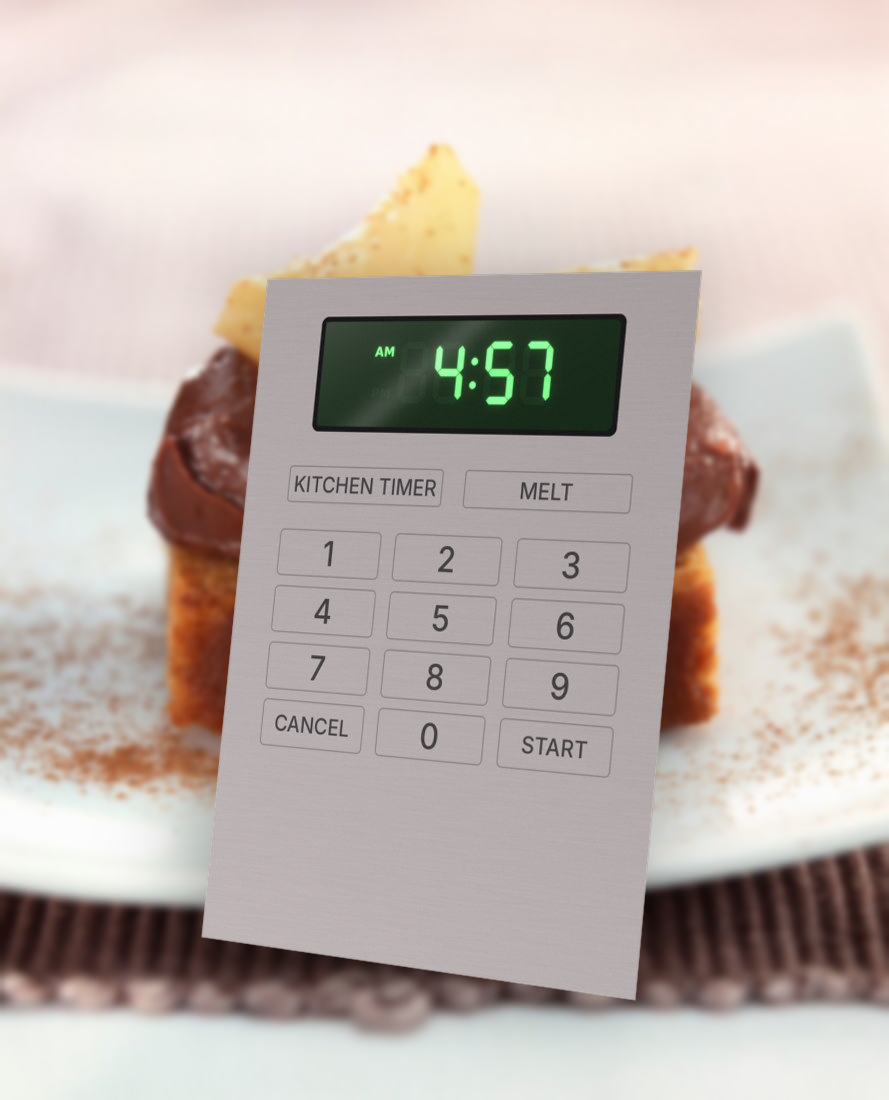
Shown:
4h57
